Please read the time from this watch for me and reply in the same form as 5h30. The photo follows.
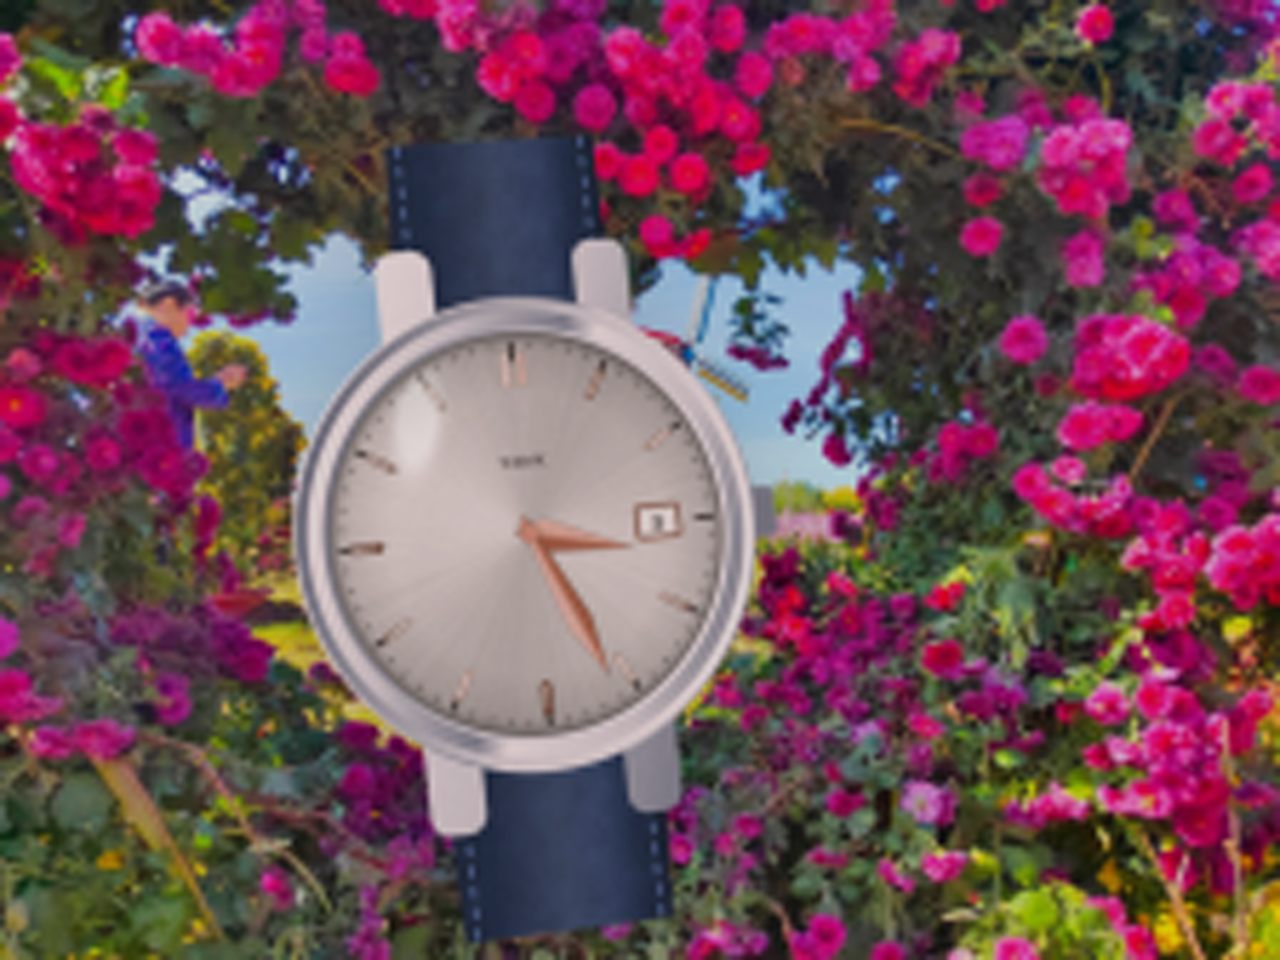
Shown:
3h26
